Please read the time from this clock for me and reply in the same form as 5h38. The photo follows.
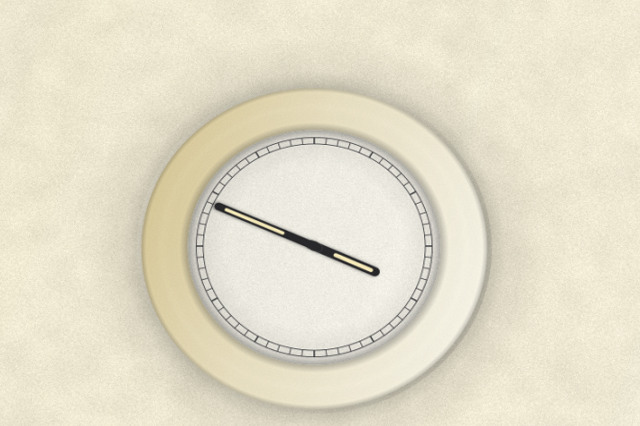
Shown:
3h49
